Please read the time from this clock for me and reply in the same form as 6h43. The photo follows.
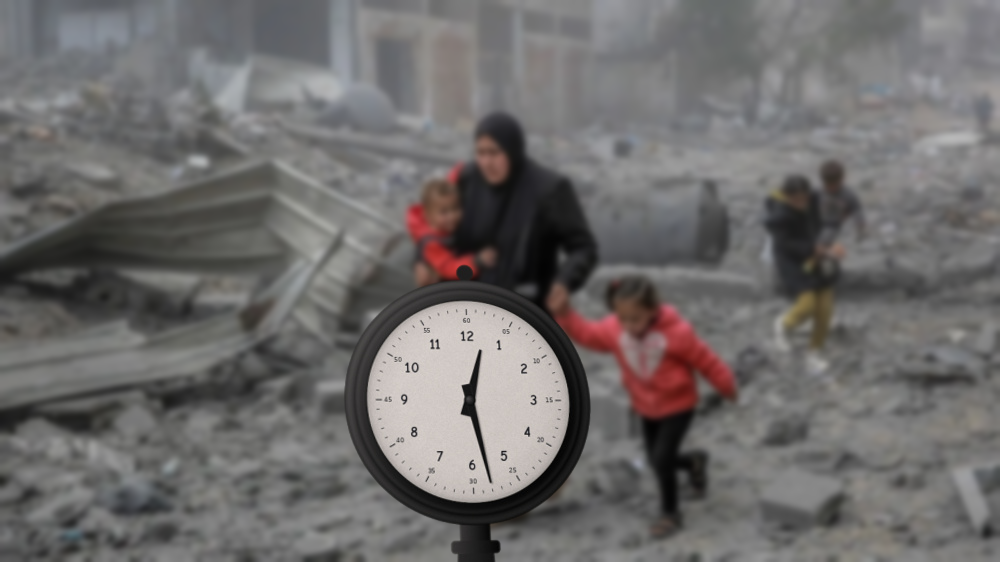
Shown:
12h28
